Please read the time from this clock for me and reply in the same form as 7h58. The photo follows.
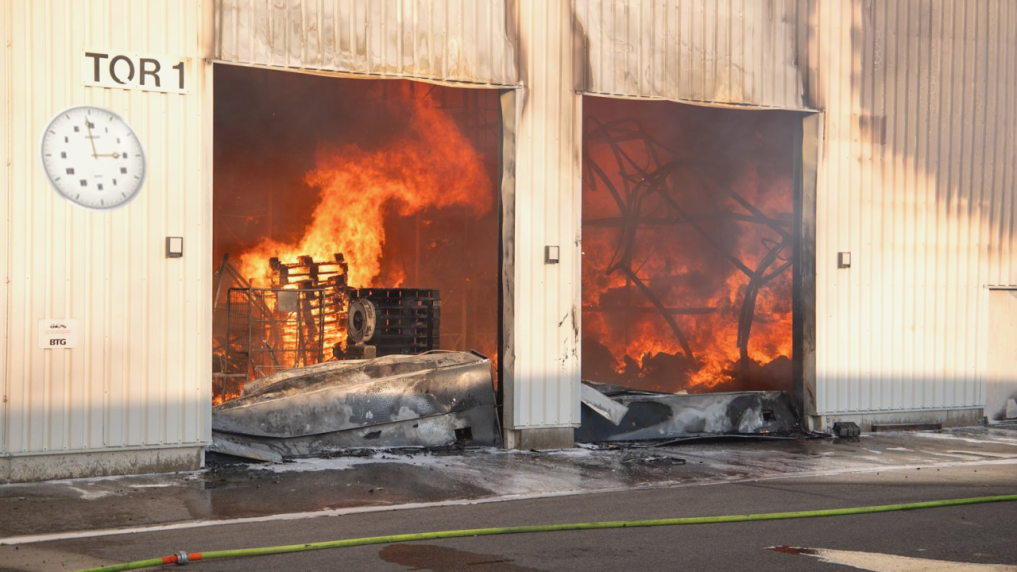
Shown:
2h59
